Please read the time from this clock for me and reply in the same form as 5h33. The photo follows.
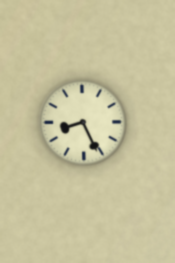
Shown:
8h26
